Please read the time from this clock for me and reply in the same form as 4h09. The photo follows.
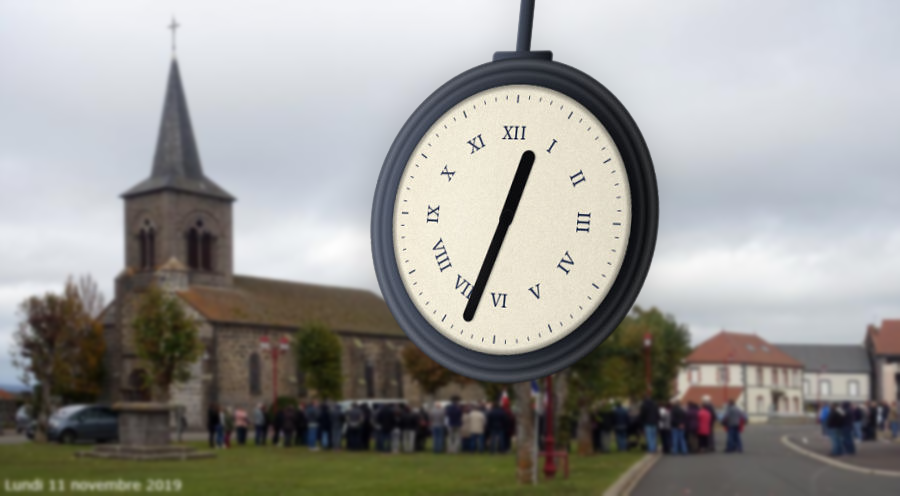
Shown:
12h33
